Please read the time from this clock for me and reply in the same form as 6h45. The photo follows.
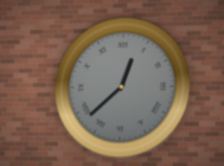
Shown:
12h38
